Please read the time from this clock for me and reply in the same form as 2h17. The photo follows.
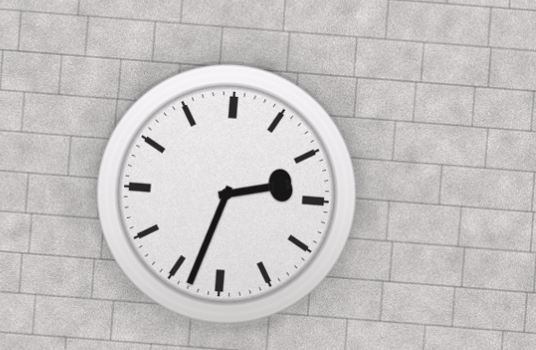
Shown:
2h33
